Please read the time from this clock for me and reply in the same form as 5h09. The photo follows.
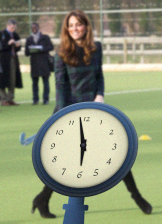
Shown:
5h58
